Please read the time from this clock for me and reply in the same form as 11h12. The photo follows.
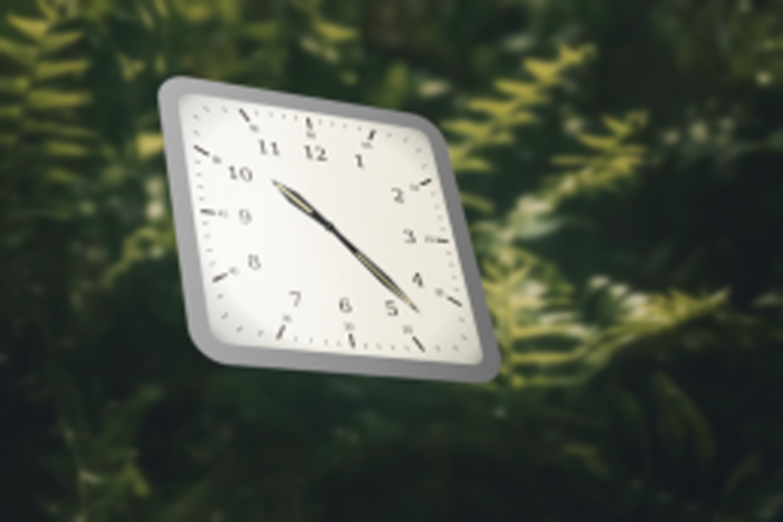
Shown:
10h23
